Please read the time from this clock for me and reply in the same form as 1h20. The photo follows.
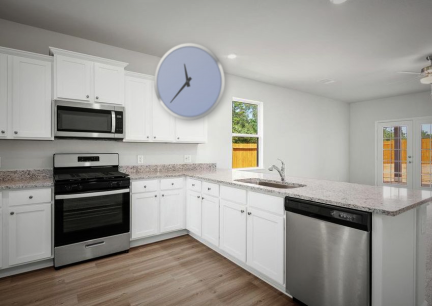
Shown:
11h37
